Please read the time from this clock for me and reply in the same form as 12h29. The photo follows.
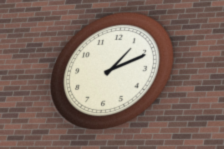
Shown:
1h11
